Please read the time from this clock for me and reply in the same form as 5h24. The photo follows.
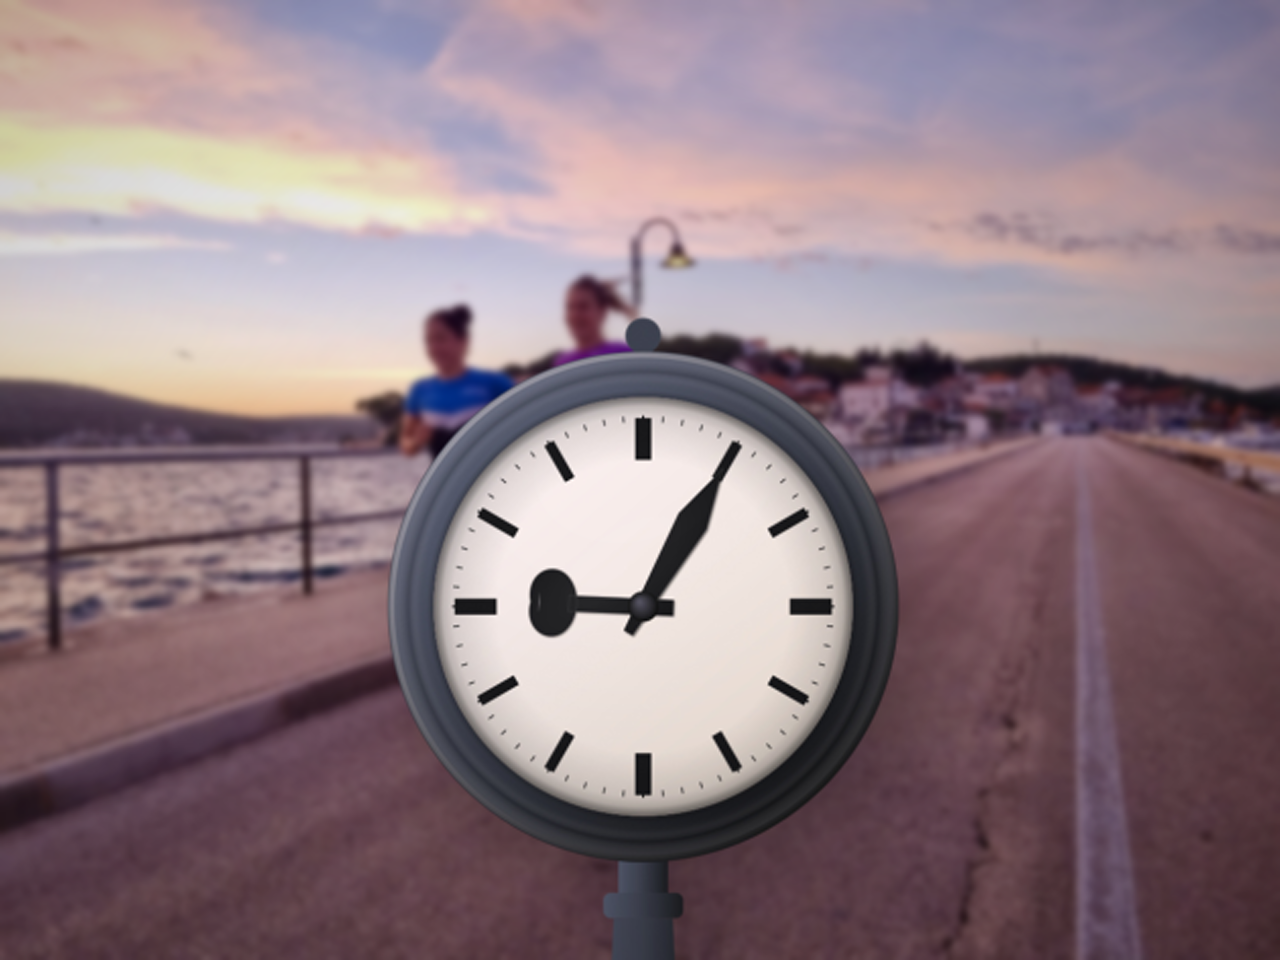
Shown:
9h05
